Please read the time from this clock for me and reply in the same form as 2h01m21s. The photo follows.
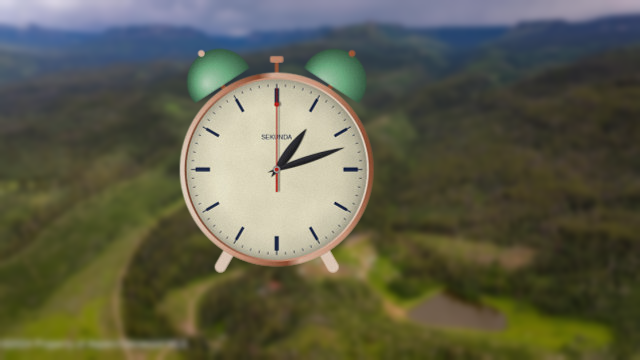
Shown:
1h12m00s
